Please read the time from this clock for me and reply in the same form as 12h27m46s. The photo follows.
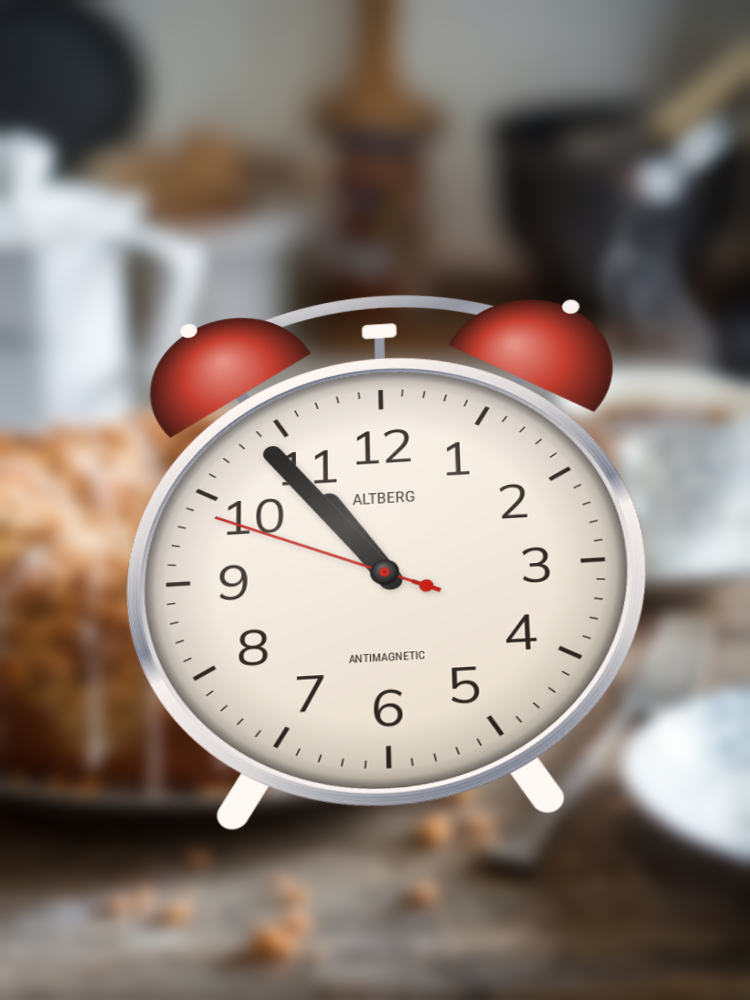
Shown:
10h53m49s
